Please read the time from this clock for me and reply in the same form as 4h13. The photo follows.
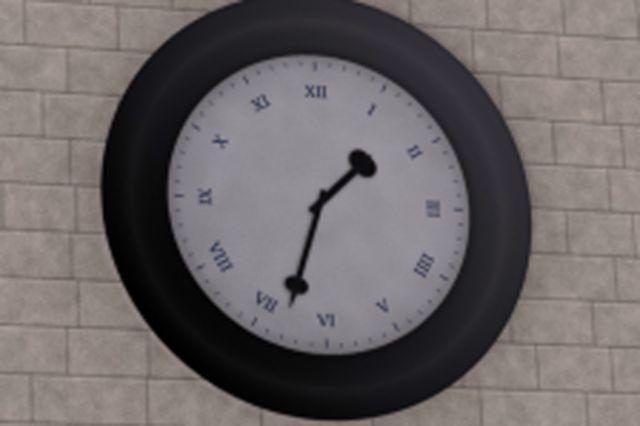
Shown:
1h33
